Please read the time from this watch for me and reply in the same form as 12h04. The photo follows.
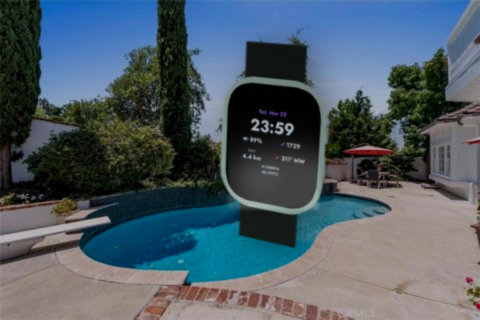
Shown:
23h59
